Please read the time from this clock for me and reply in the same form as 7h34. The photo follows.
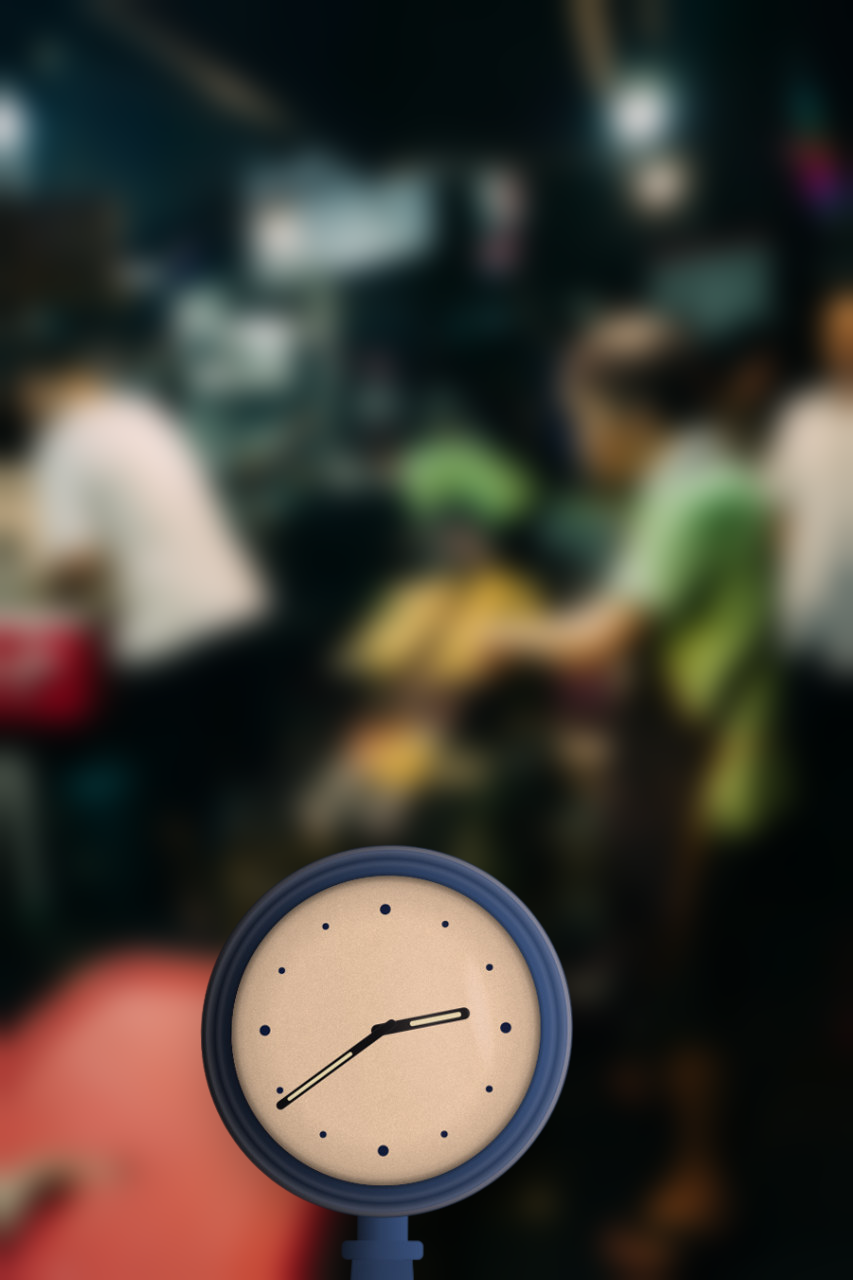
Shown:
2h39
